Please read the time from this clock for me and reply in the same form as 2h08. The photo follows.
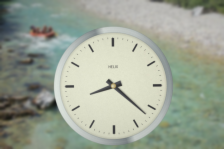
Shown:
8h22
